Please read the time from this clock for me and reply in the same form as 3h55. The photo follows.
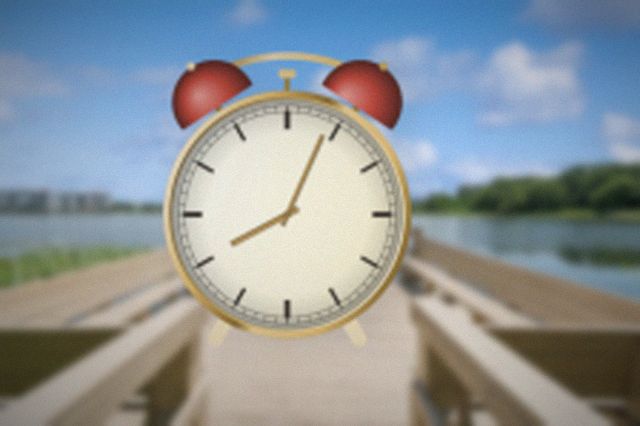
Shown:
8h04
